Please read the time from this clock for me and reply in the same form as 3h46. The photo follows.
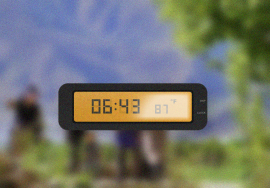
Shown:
6h43
